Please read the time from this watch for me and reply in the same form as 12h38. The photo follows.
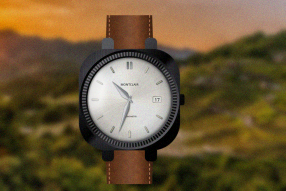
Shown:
10h33
